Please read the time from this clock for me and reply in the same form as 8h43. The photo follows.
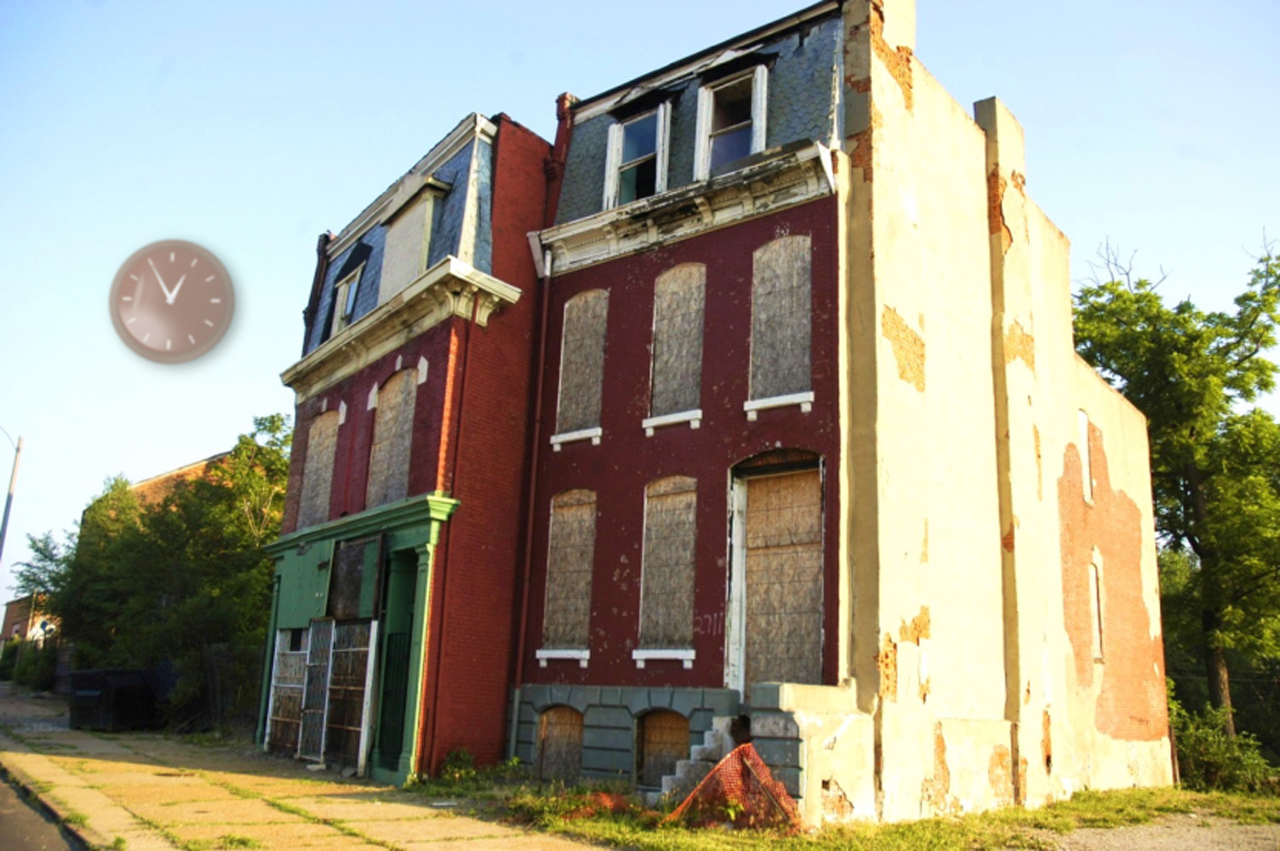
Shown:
12h55
